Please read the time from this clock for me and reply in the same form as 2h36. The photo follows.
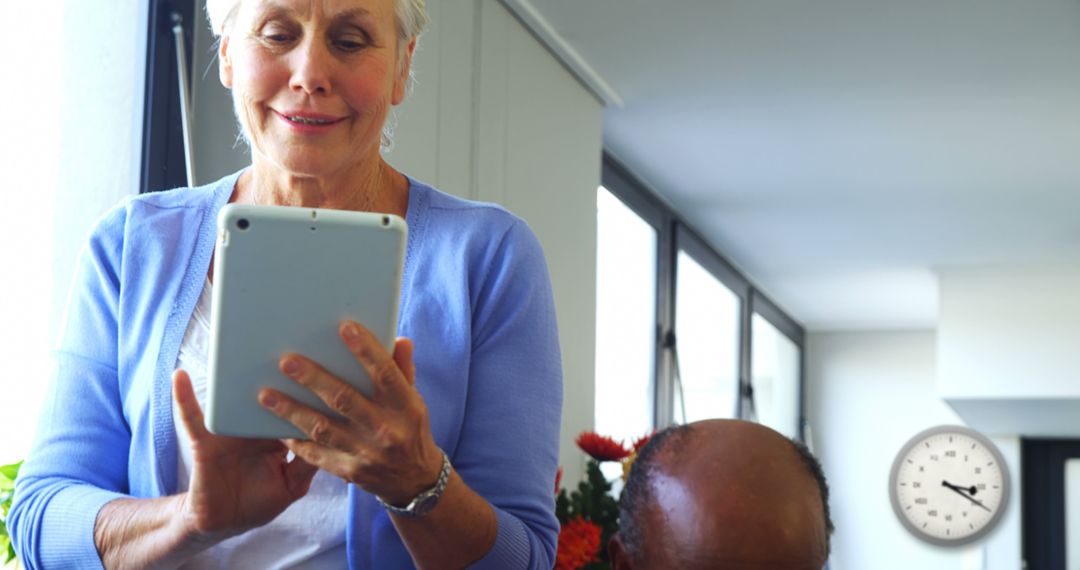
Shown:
3h20
